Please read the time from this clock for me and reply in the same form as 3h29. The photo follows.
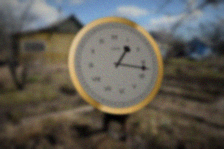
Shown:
1h17
